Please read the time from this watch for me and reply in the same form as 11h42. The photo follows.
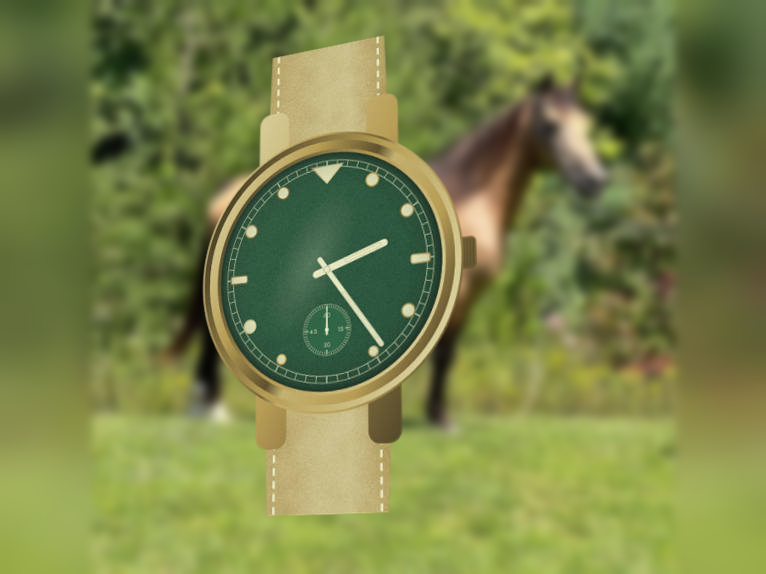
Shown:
2h24
